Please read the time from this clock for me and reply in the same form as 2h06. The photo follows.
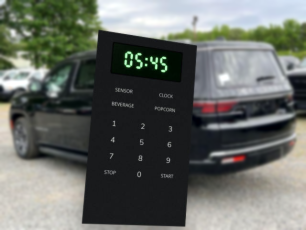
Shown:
5h45
